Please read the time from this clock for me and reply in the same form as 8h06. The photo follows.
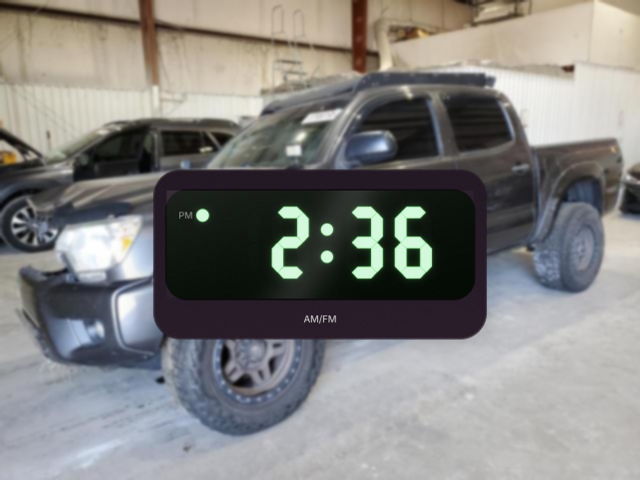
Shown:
2h36
